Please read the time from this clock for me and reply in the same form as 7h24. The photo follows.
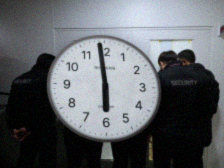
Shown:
5h59
